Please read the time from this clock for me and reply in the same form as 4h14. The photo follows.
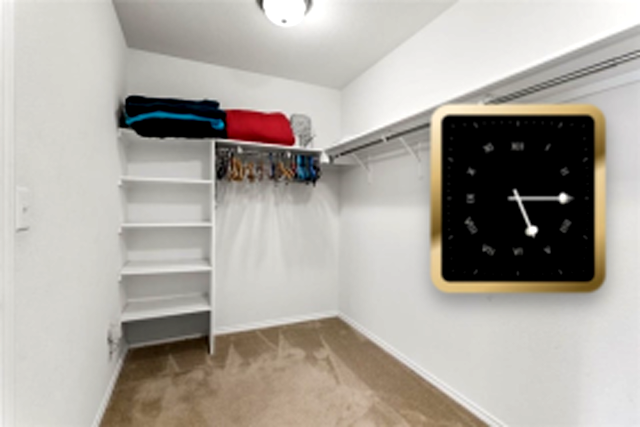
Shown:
5h15
